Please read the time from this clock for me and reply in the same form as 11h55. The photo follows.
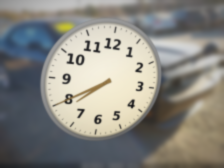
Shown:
7h40
